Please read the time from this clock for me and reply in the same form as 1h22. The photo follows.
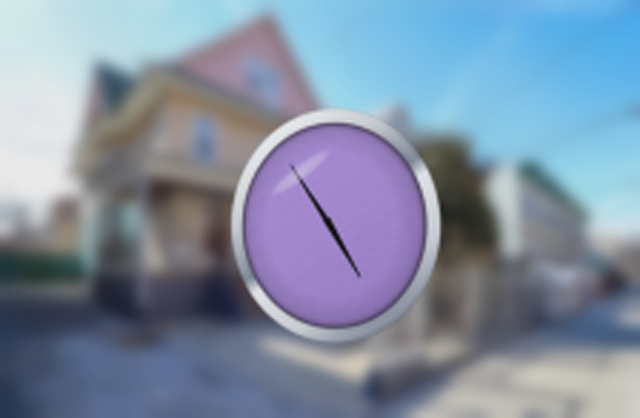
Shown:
4h54
